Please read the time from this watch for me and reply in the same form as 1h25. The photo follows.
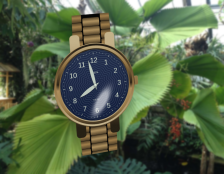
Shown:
7h58
